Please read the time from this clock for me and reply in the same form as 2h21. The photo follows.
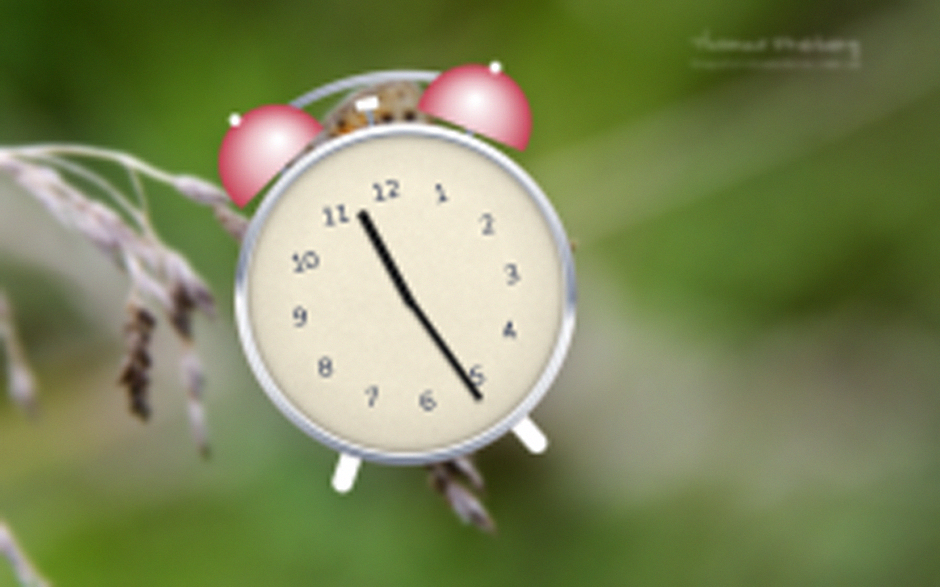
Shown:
11h26
